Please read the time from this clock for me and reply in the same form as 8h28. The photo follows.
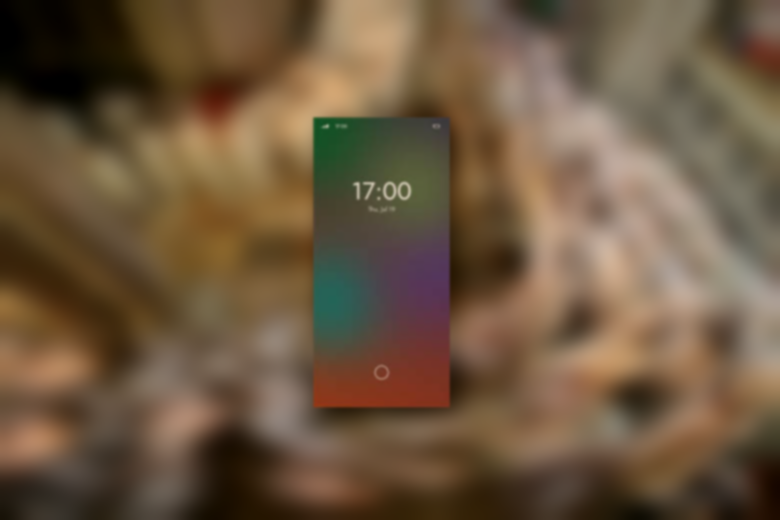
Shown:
17h00
